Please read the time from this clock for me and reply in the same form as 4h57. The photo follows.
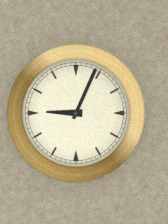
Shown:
9h04
